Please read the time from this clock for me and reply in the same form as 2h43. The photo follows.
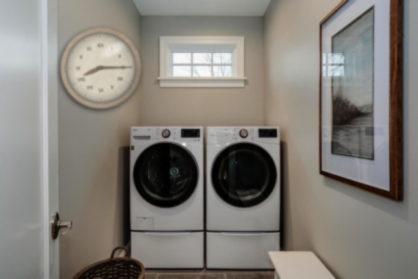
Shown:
8h15
